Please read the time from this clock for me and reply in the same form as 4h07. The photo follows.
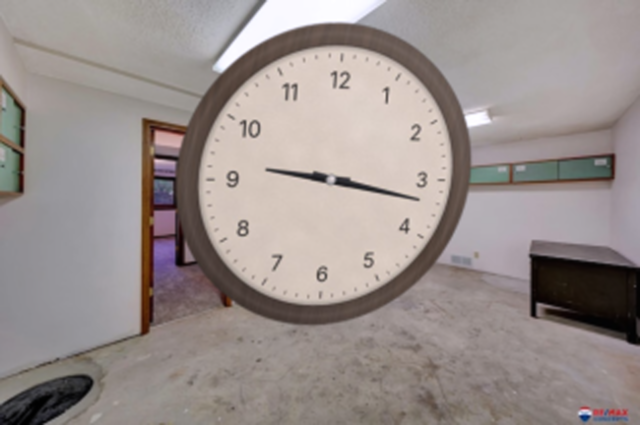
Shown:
9h17
